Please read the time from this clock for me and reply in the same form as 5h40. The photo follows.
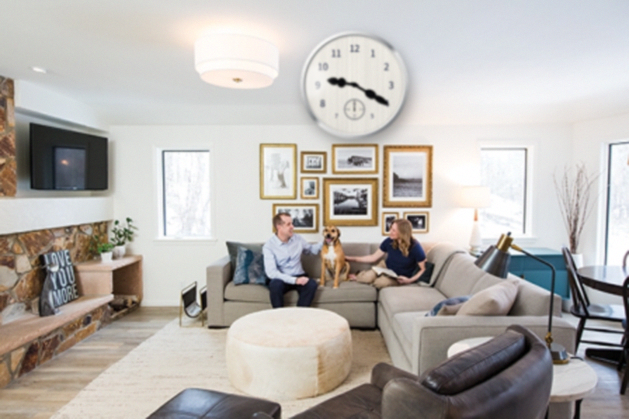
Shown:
9h20
